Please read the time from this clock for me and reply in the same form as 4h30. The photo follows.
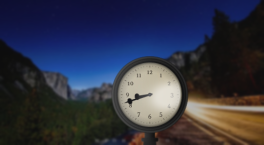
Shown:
8h42
